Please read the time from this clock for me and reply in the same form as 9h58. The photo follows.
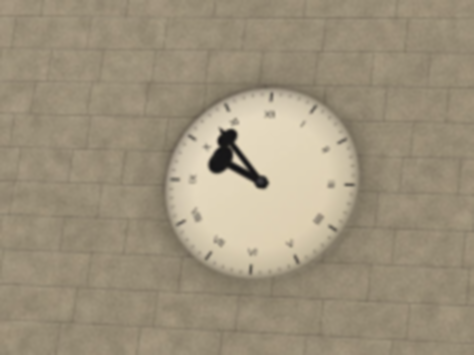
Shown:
9h53
